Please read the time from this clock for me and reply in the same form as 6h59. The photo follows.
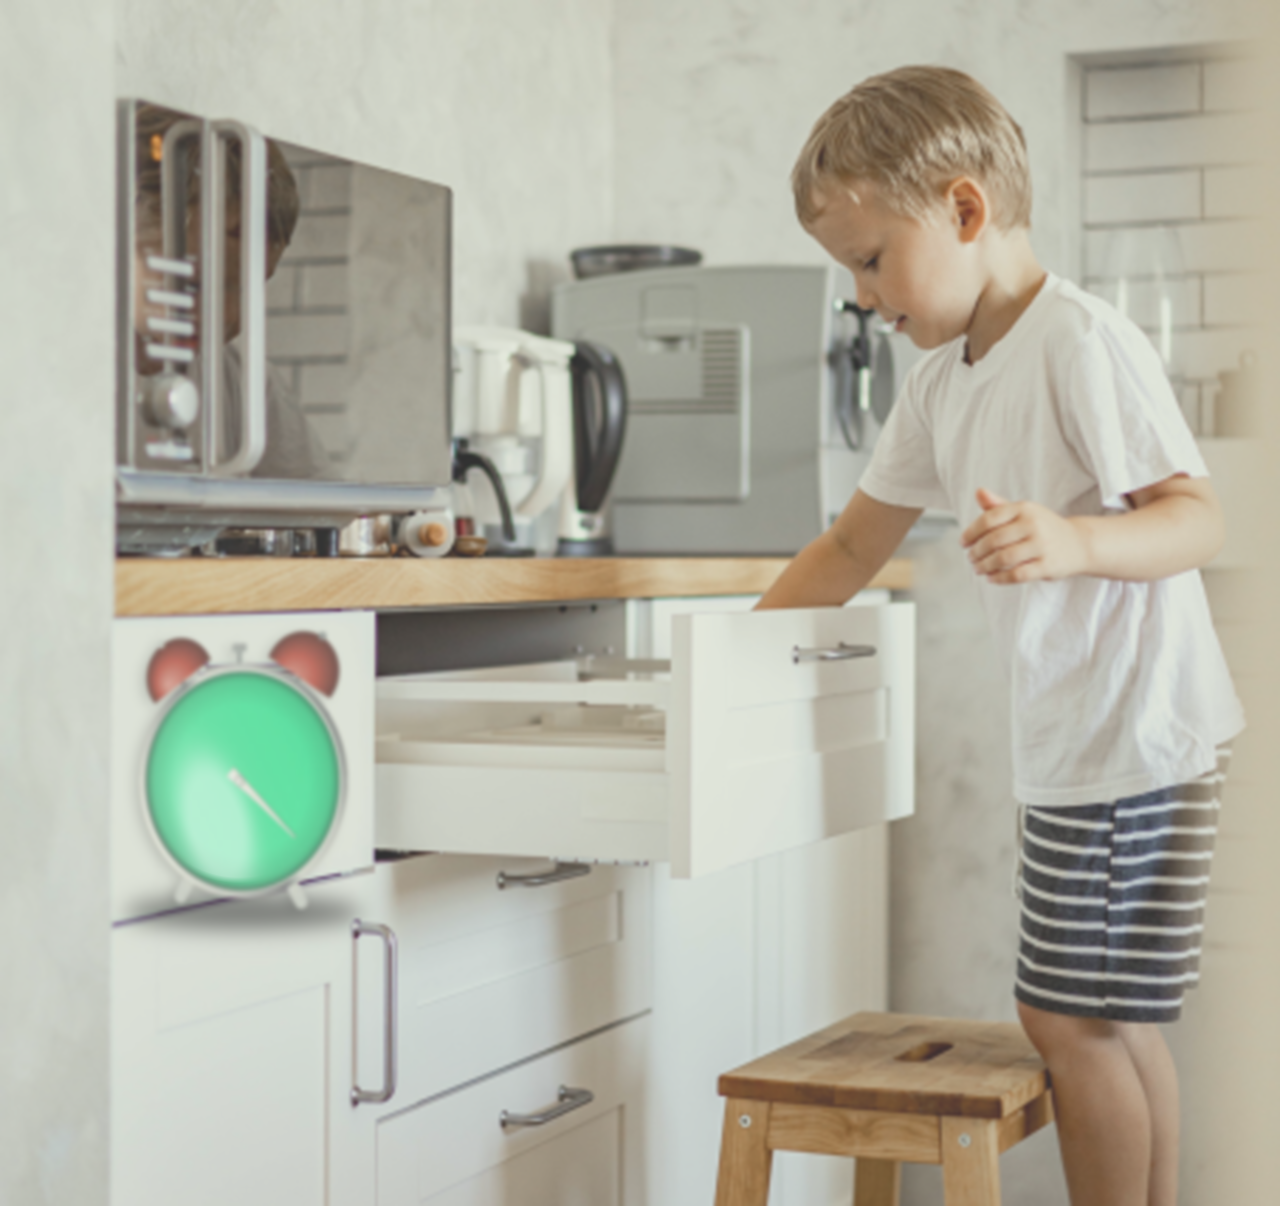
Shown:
4h22
